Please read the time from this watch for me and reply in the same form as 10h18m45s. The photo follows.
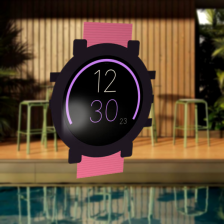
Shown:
12h30m23s
